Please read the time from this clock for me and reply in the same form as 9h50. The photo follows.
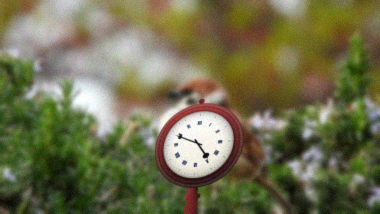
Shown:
4h49
